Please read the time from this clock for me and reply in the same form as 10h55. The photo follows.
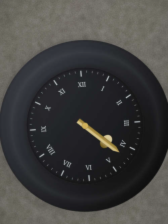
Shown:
4h22
